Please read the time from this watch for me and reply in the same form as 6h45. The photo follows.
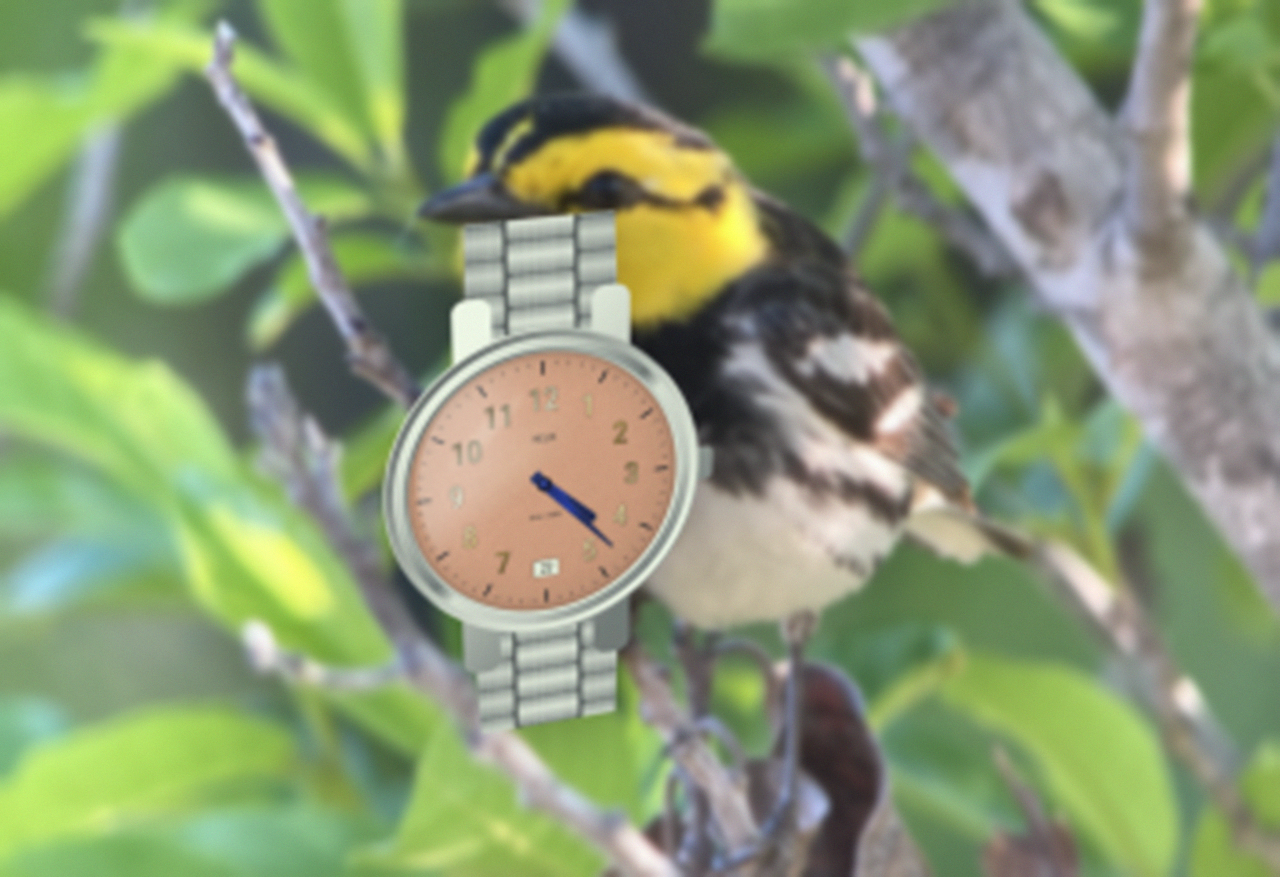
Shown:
4h23
